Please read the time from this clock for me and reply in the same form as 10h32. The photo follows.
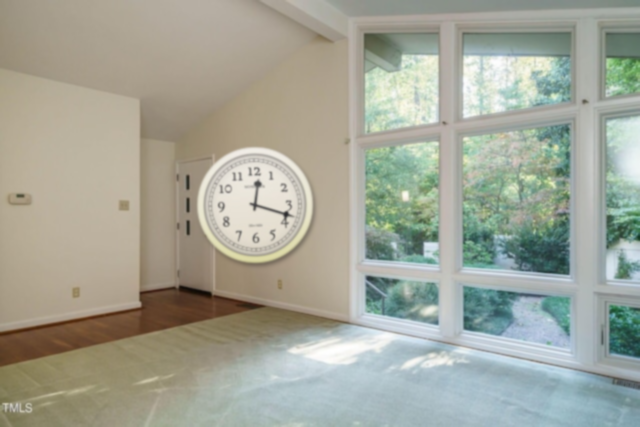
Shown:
12h18
